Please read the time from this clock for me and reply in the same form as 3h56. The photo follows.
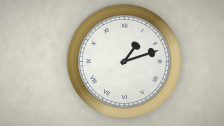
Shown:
1h12
